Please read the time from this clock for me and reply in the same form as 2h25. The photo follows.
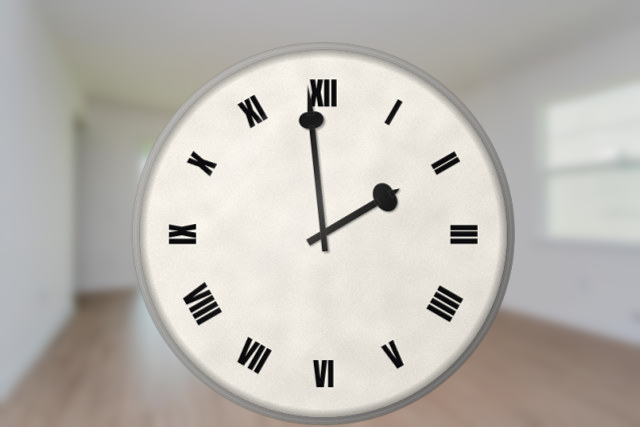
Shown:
1h59
